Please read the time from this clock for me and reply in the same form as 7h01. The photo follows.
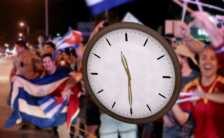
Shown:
11h30
